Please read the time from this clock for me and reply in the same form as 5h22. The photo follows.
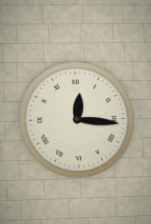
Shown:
12h16
